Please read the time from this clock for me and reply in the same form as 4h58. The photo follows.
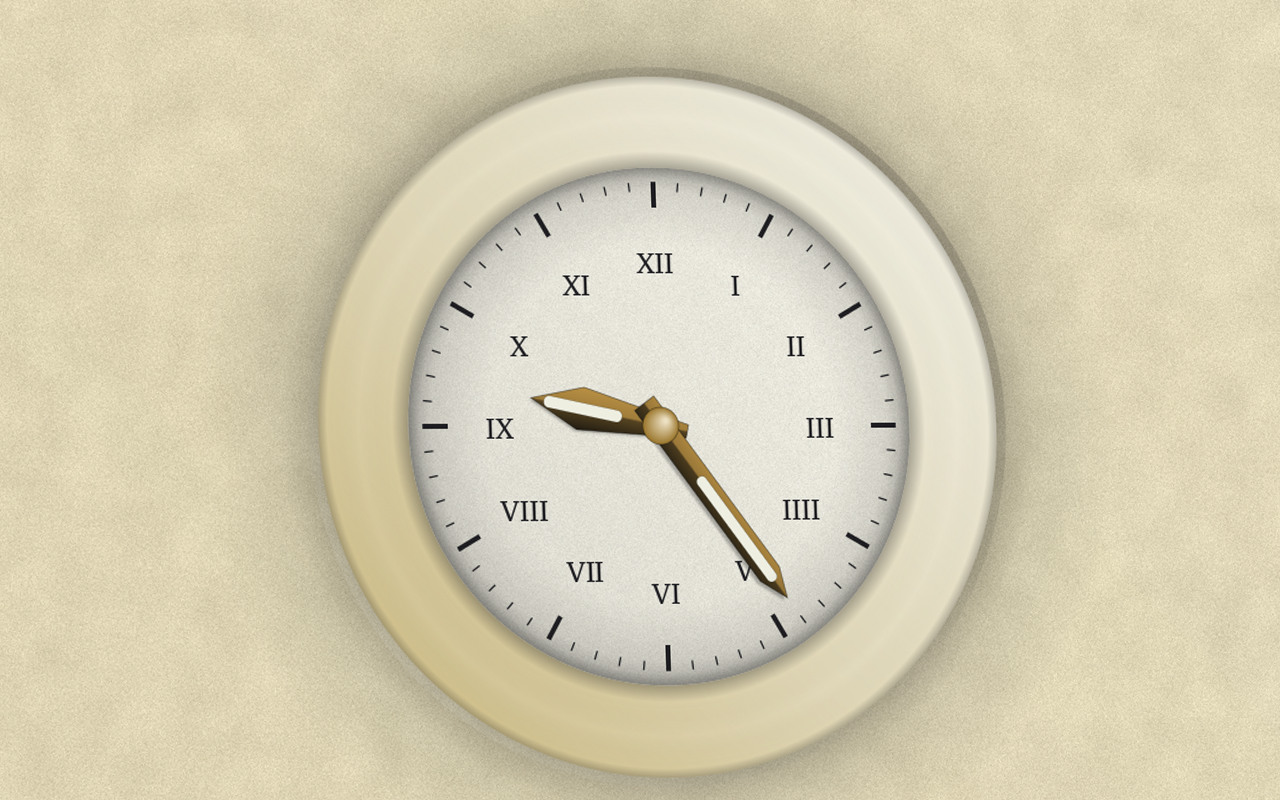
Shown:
9h24
